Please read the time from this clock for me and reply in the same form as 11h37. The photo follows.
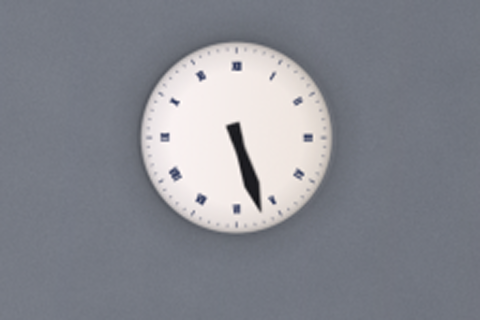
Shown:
5h27
